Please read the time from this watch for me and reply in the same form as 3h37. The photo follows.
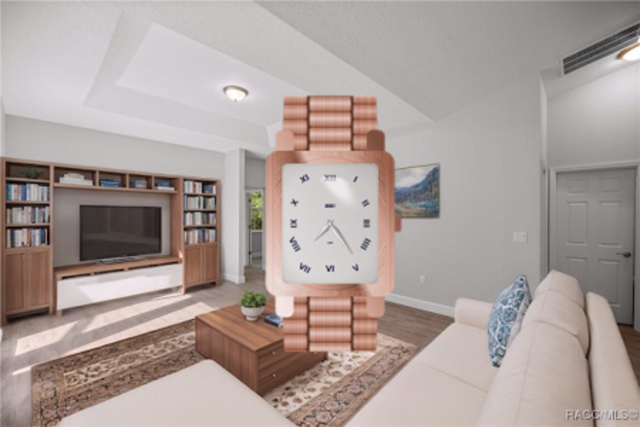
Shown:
7h24
